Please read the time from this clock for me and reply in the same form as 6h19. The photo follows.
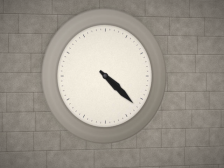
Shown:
4h22
